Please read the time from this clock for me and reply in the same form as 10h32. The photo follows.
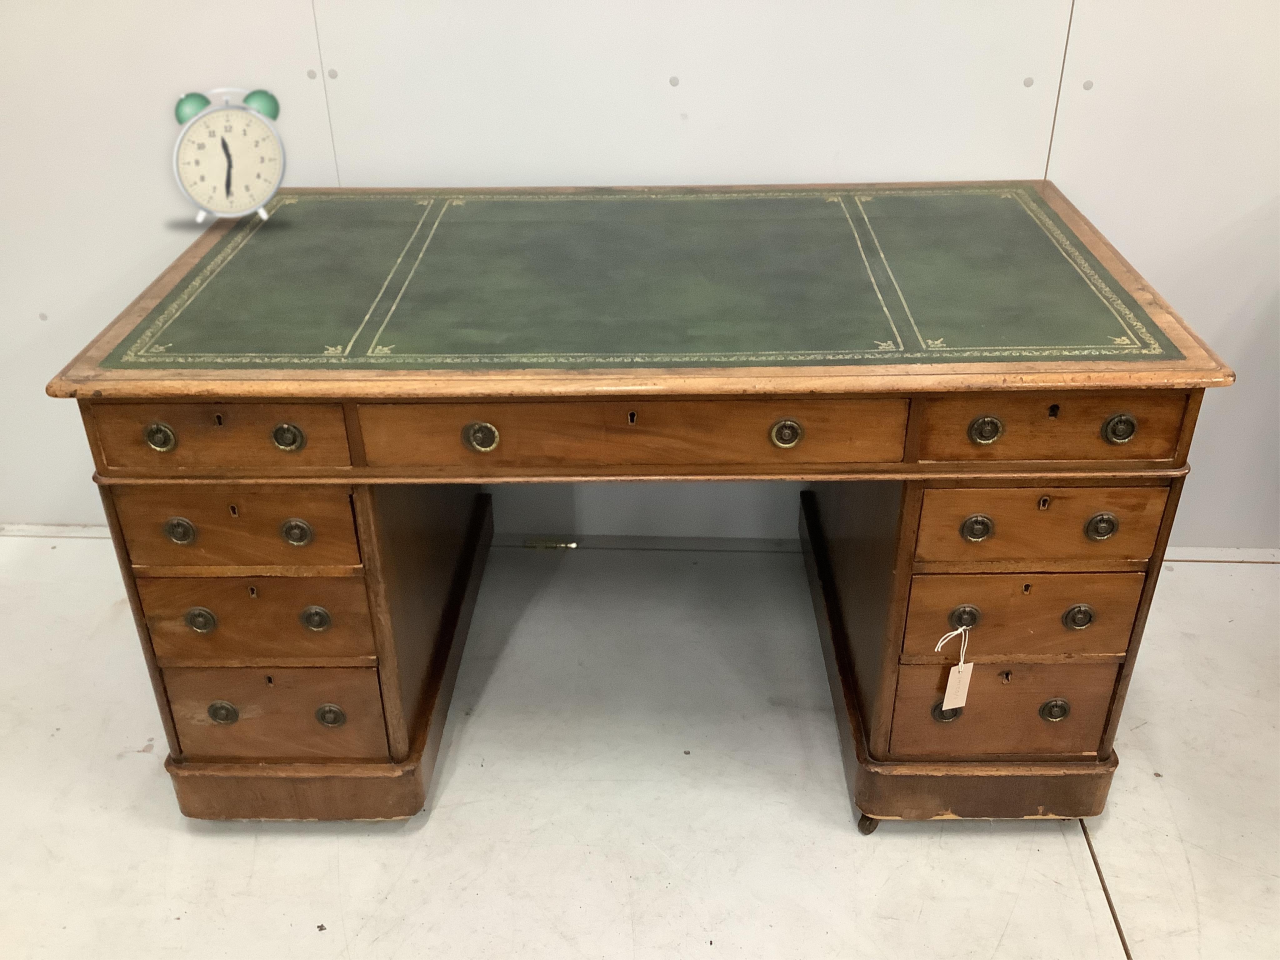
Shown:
11h31
